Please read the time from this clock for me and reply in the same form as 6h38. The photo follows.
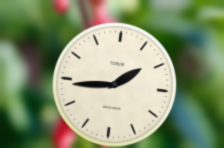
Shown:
1h44
